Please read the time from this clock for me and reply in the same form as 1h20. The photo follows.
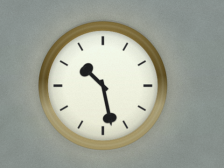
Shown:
10h28
